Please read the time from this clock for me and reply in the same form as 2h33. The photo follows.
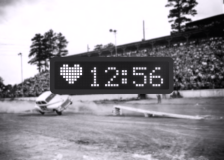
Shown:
12h56
